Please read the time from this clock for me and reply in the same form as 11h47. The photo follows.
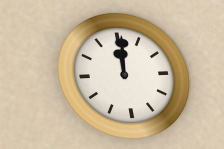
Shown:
12h01
